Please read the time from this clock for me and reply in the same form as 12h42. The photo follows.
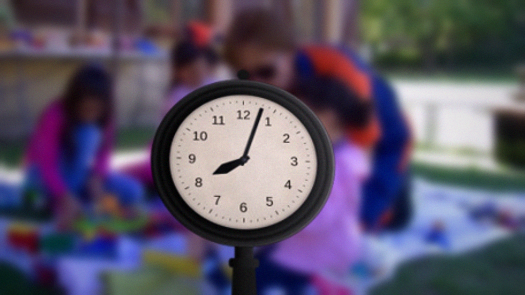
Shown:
8h03
